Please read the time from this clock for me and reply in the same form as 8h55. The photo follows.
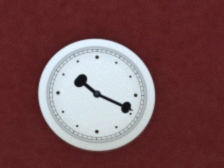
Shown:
10h19
